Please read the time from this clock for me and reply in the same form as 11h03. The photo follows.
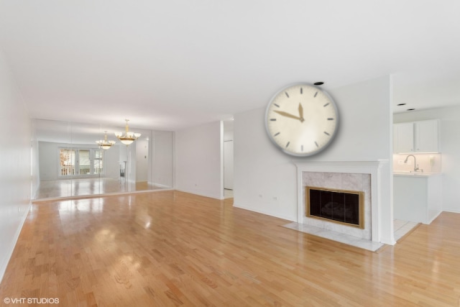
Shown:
11h48
